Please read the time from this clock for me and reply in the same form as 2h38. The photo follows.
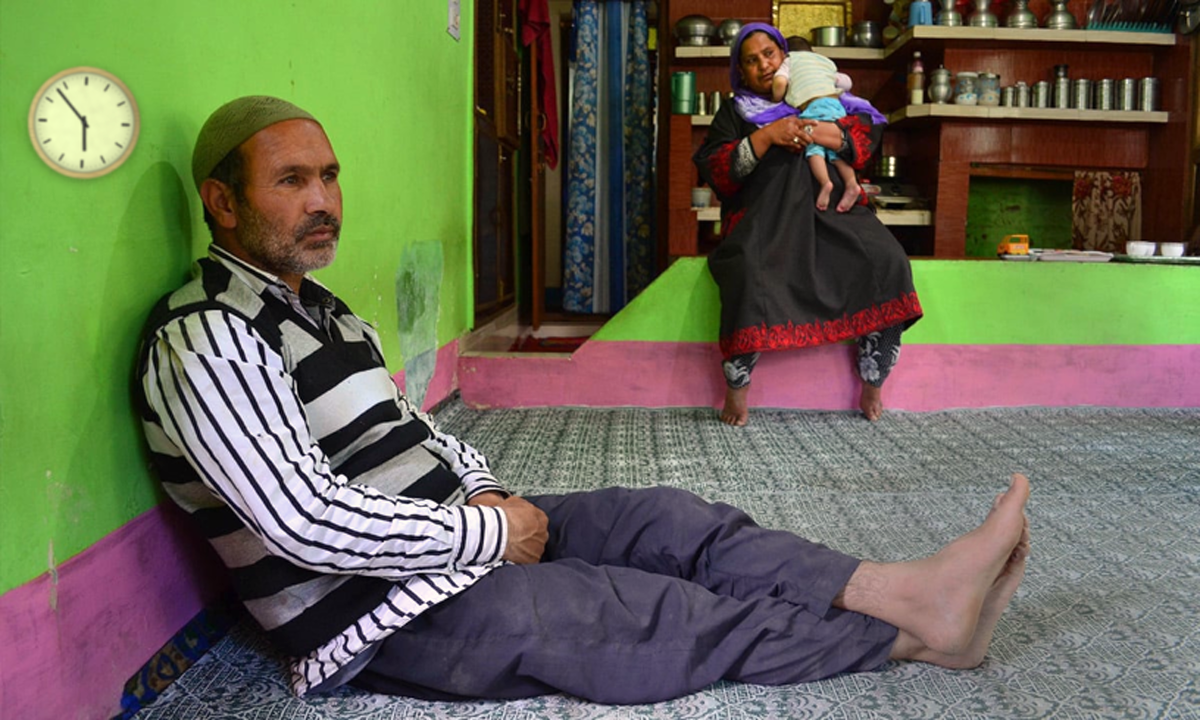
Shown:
5h53
